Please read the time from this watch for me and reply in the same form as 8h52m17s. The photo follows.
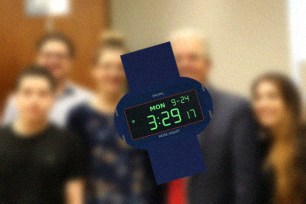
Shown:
3h29m17s
